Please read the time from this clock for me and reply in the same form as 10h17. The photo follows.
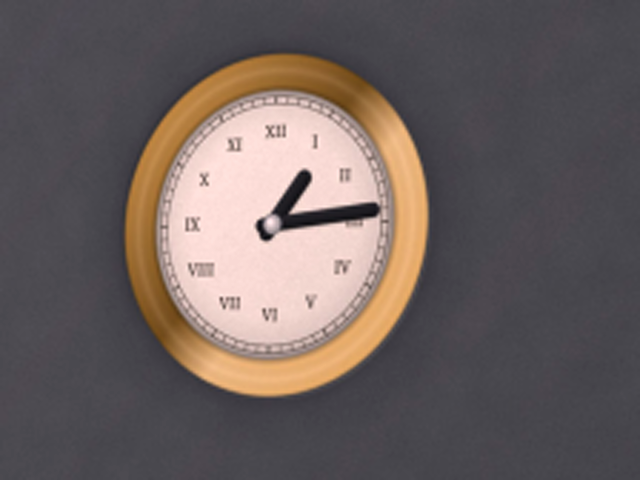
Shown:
1h14
